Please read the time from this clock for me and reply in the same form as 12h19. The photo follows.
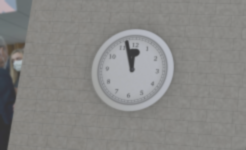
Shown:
11h57
